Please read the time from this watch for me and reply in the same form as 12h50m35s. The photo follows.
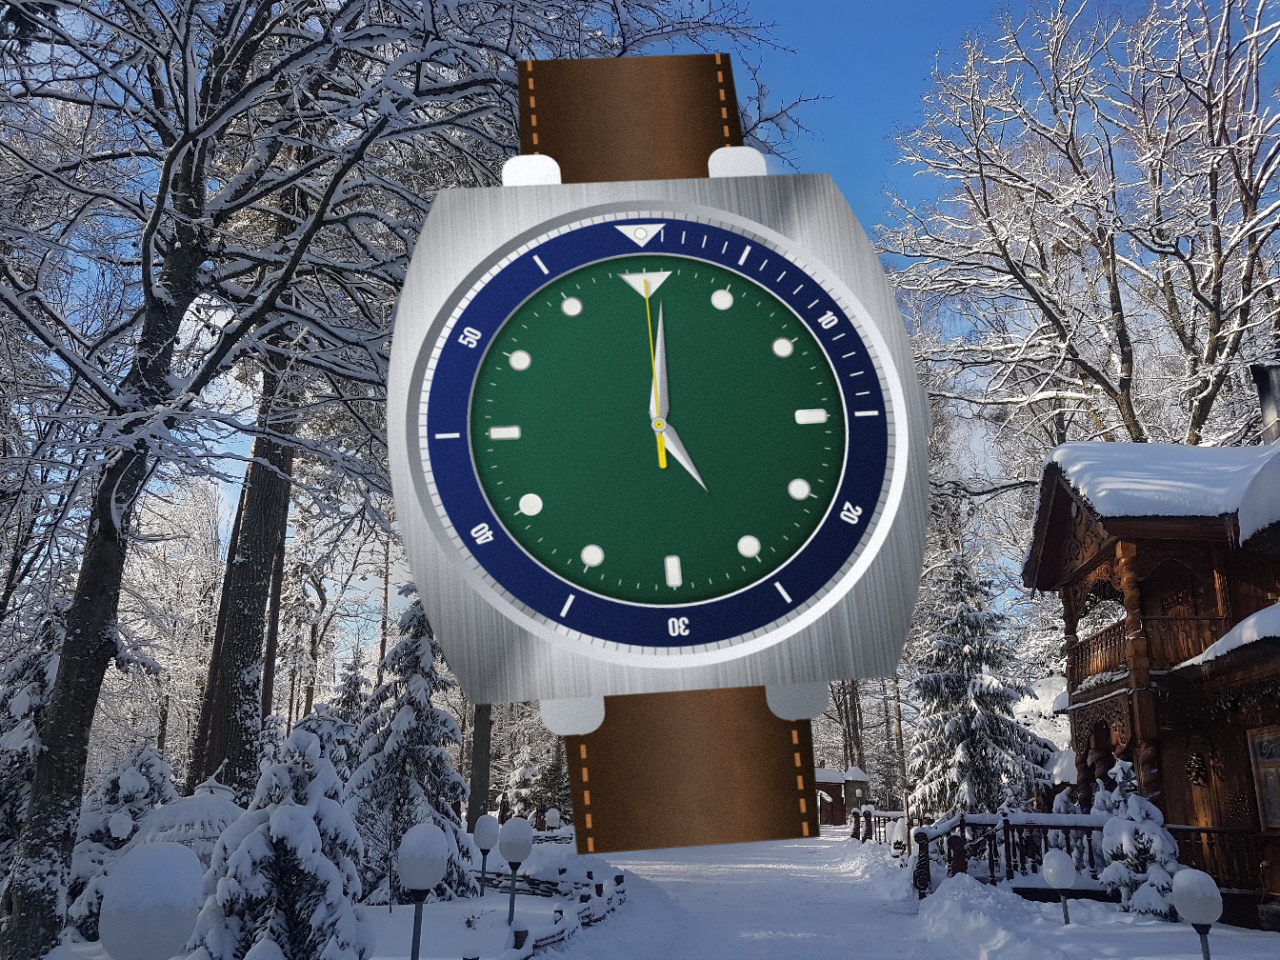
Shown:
5h01m00s
